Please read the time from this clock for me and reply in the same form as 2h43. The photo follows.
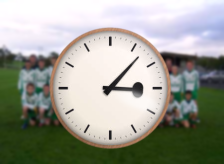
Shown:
3h07
